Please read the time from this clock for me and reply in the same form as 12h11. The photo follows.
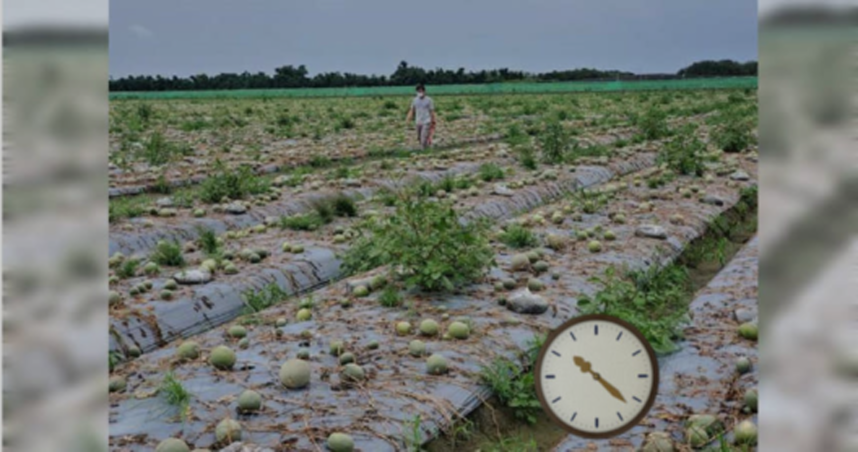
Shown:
10h22
